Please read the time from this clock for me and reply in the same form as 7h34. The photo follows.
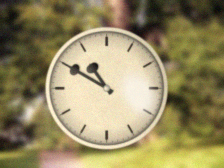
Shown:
10h50
